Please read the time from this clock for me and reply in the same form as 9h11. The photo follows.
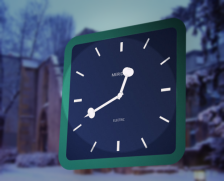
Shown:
12h41
